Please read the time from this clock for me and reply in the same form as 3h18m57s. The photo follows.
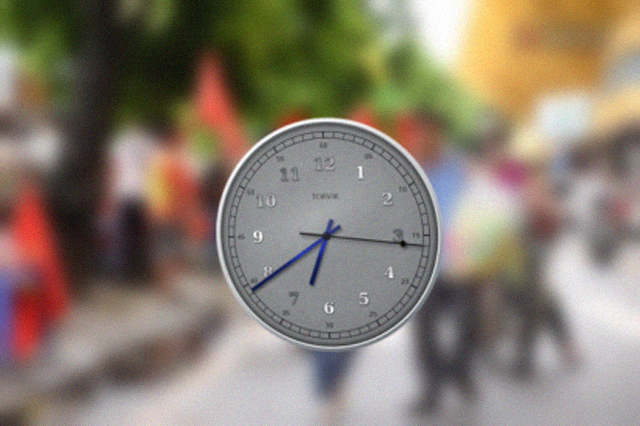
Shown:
6h39m16s
